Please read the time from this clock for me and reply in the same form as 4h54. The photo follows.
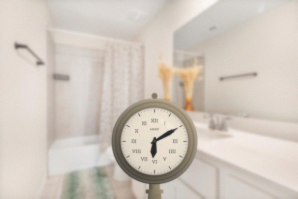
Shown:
6h10
